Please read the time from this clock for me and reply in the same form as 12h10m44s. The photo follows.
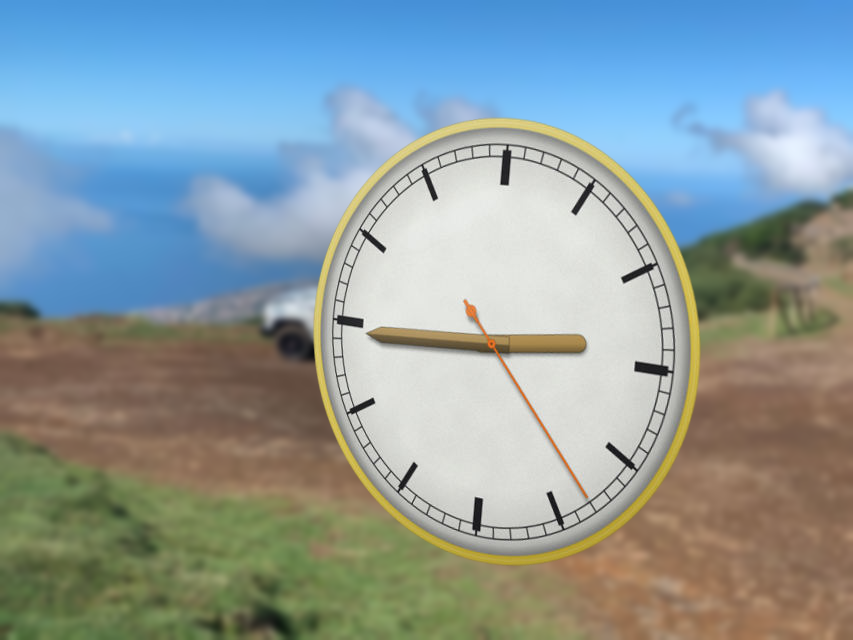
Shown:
2h44m23s
